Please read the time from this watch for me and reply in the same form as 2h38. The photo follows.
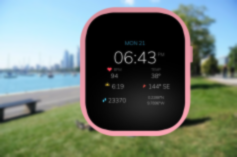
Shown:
6h43
